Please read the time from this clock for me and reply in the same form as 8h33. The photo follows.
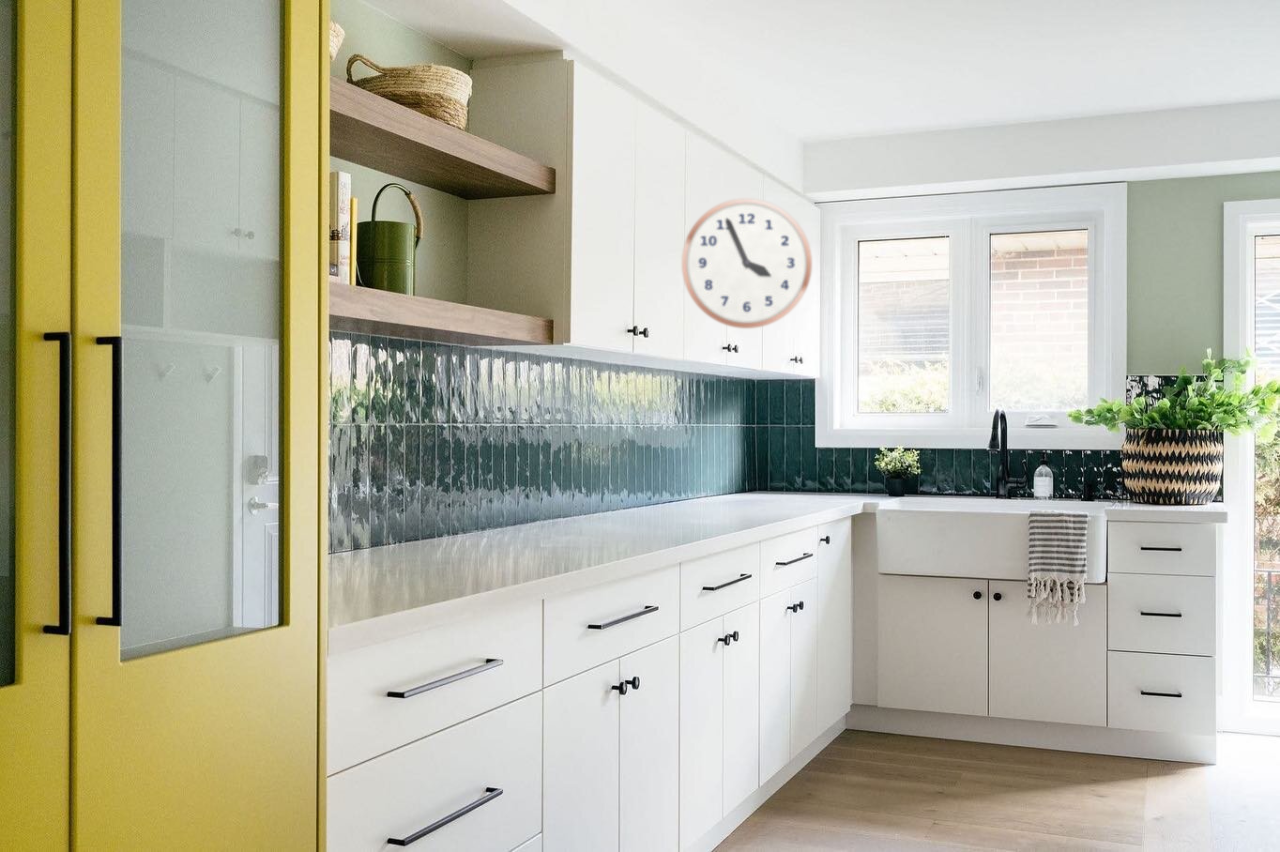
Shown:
3h56
